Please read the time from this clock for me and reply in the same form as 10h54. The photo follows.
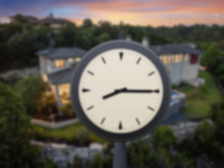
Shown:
8h15
